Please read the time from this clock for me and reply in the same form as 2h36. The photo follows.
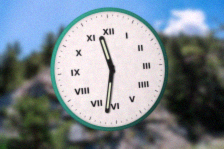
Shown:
11h32
